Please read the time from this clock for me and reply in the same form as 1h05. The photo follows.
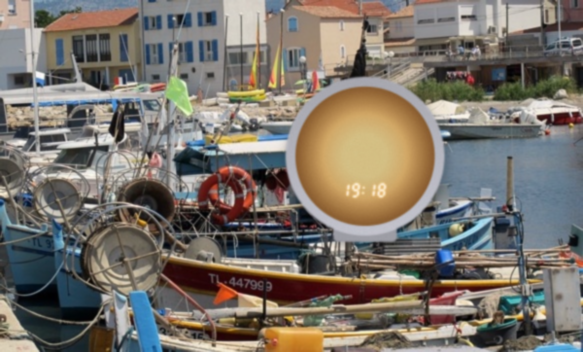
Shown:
19h18
